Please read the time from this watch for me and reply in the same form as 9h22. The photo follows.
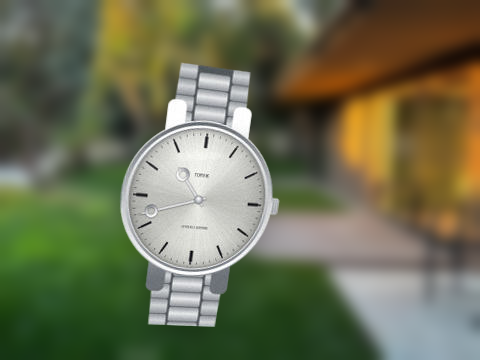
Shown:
10h42
